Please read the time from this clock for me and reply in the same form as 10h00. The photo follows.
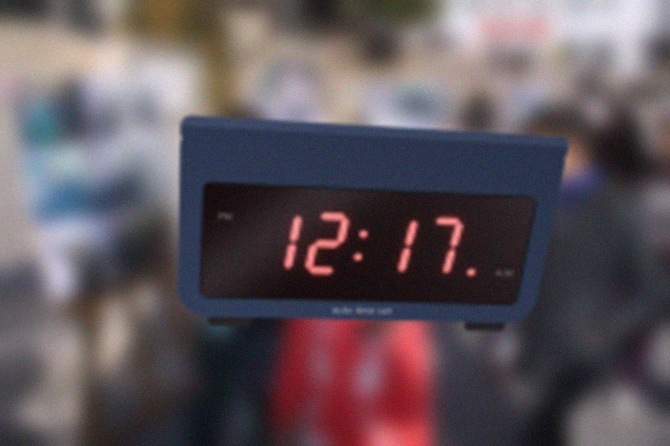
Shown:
12h17
